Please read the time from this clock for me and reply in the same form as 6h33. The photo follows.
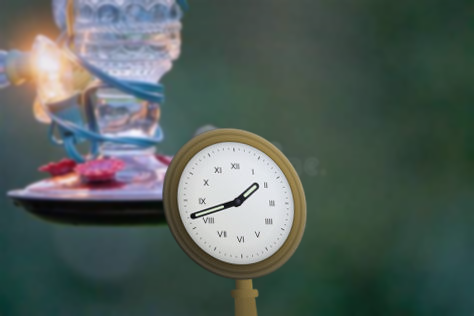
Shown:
1h42
